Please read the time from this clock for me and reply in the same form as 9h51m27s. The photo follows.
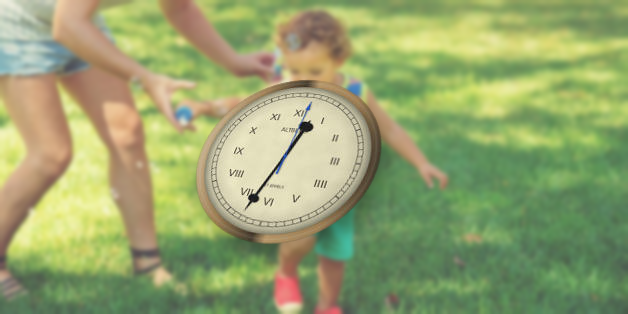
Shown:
12h33m01s
